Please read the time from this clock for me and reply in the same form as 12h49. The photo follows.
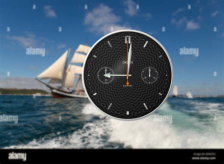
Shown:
9h01
